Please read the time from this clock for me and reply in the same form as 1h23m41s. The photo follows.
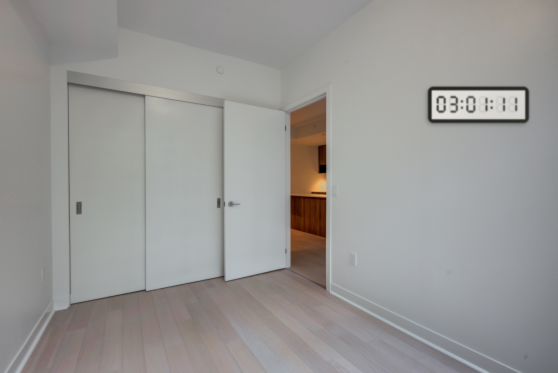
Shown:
3h01m11s
